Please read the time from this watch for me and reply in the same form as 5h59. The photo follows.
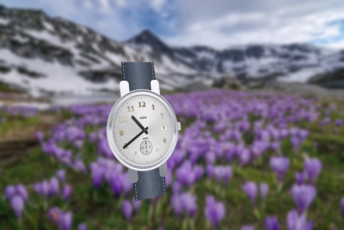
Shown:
10h40
